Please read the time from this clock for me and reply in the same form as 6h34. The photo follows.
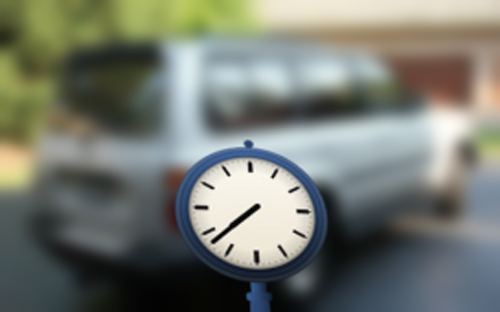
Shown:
7h38
